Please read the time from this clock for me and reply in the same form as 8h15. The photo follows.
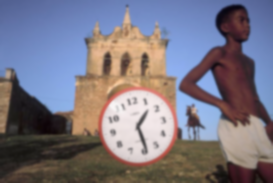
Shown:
1h29
